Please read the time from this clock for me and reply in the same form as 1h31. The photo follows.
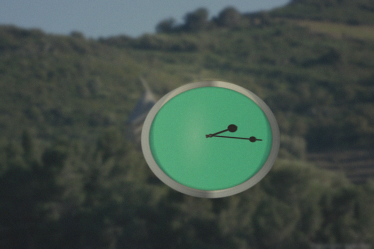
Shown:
2h16
